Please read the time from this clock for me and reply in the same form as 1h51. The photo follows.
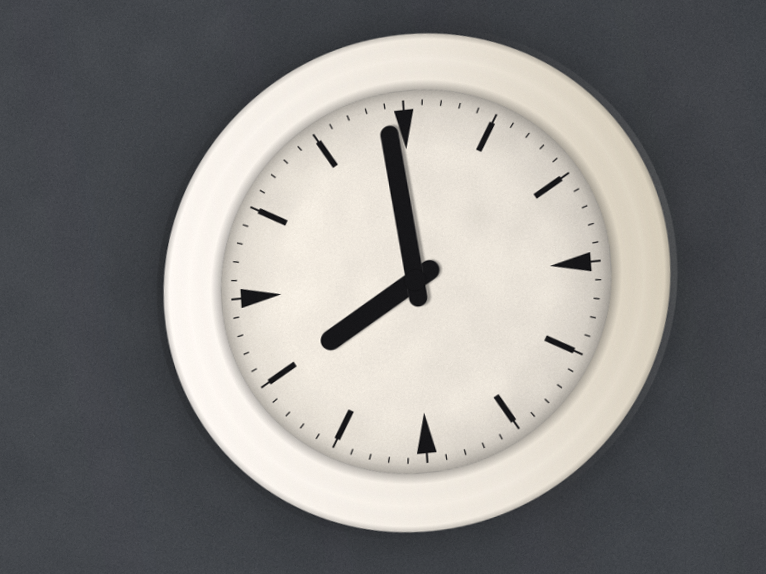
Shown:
7h59
